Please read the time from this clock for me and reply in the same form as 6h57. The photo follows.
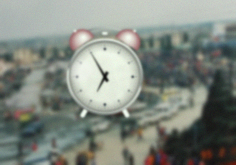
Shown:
6h55
